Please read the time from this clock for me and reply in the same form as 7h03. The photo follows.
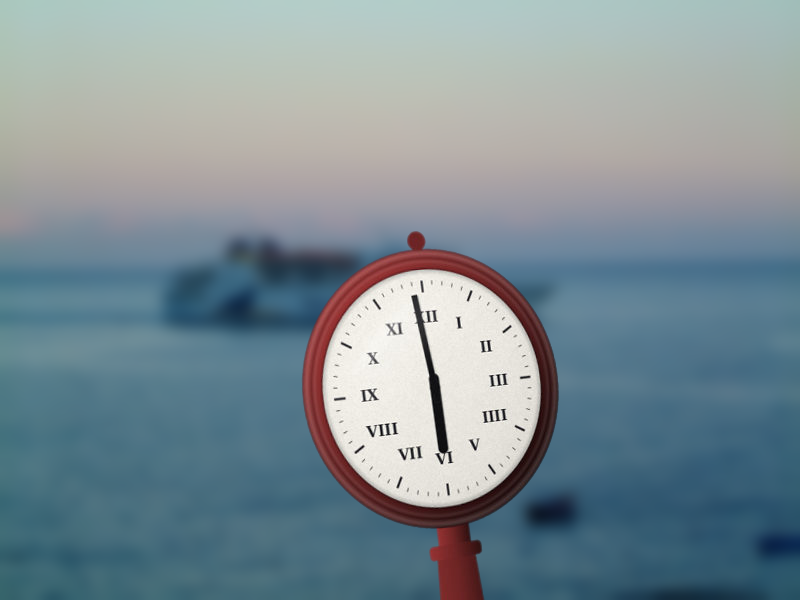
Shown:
5h59
